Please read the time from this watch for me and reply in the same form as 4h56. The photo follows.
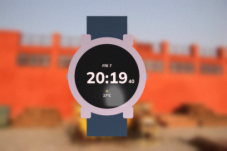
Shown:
20h19
